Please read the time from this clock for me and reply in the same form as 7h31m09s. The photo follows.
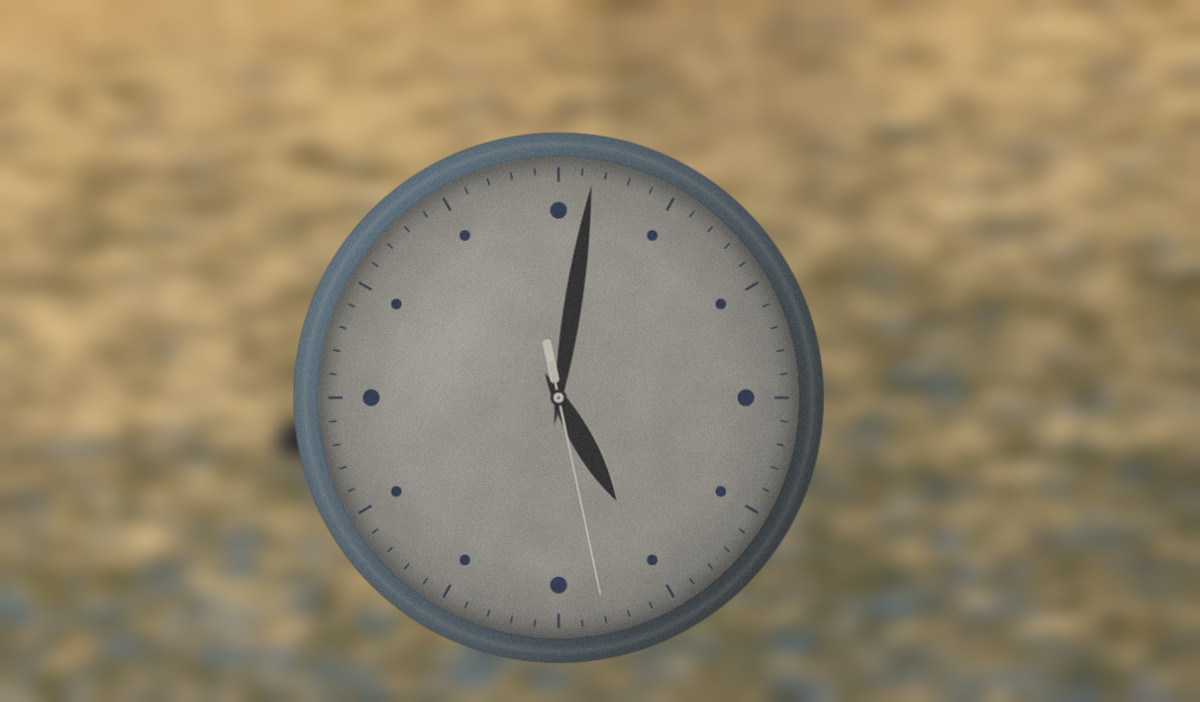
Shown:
5h01m28s
